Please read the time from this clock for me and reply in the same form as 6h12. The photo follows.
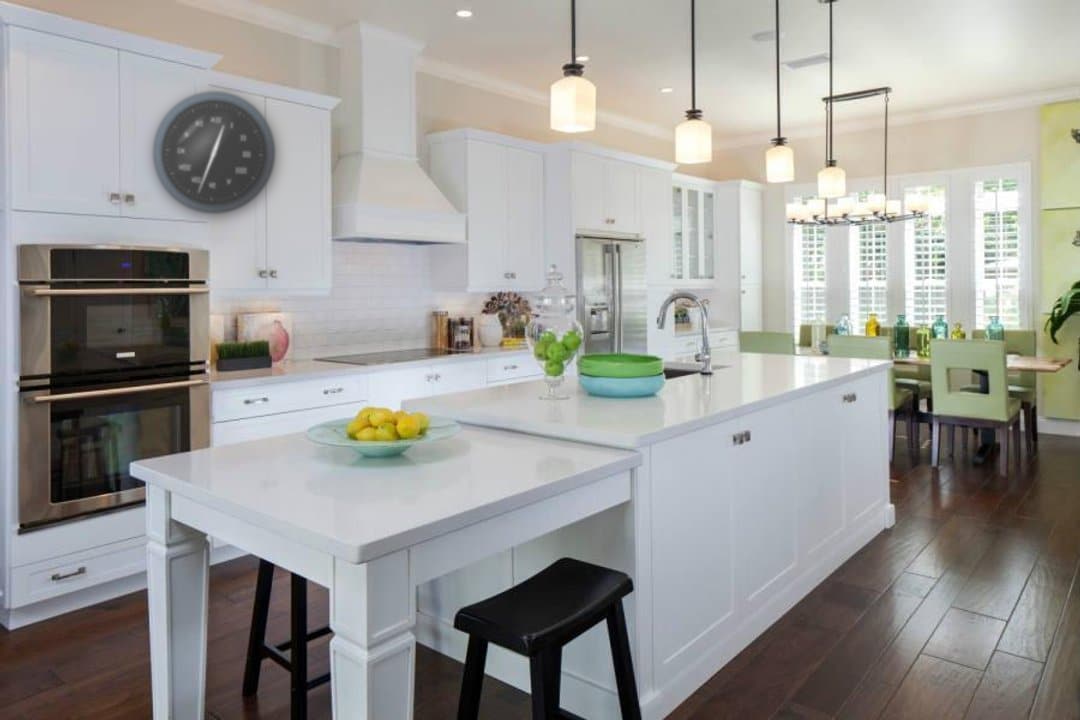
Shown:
12h33
